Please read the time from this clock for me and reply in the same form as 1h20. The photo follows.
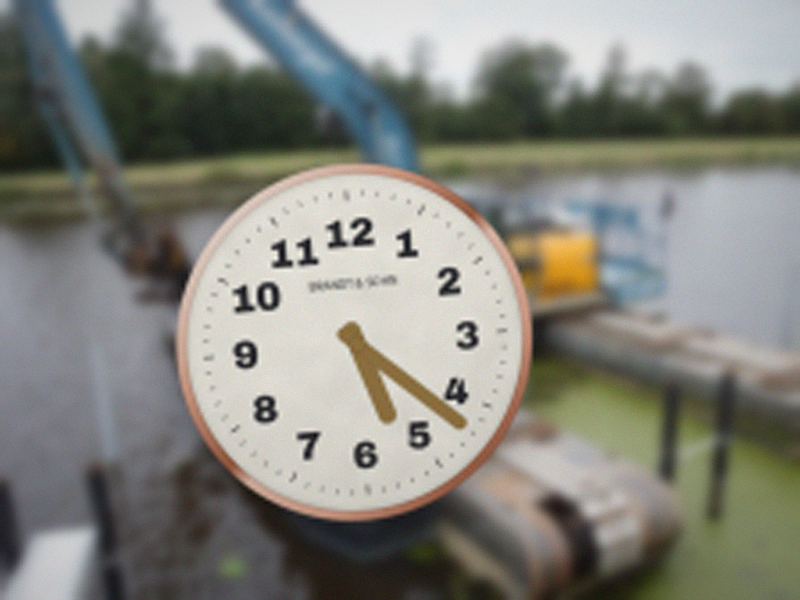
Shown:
5h22
